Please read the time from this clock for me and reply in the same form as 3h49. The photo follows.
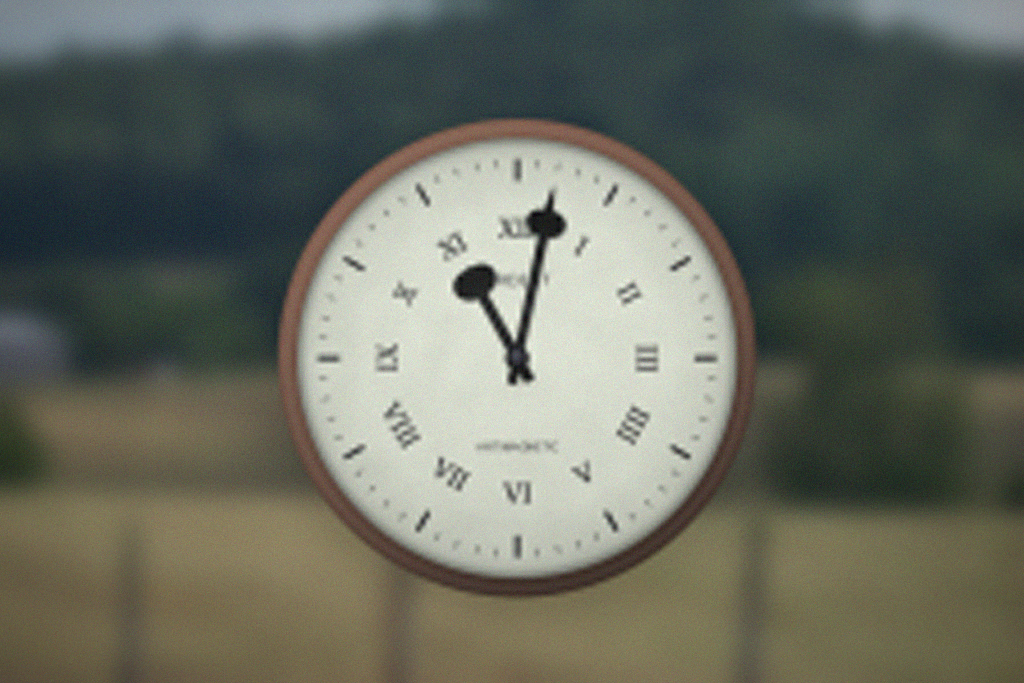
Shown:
11h02
